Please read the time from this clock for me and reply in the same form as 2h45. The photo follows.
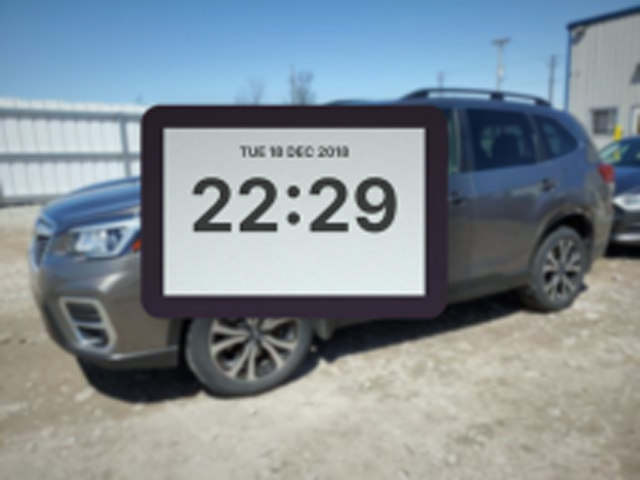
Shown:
22h29
